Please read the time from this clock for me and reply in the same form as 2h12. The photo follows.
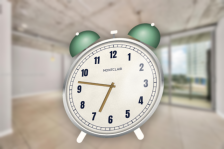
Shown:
6h47
